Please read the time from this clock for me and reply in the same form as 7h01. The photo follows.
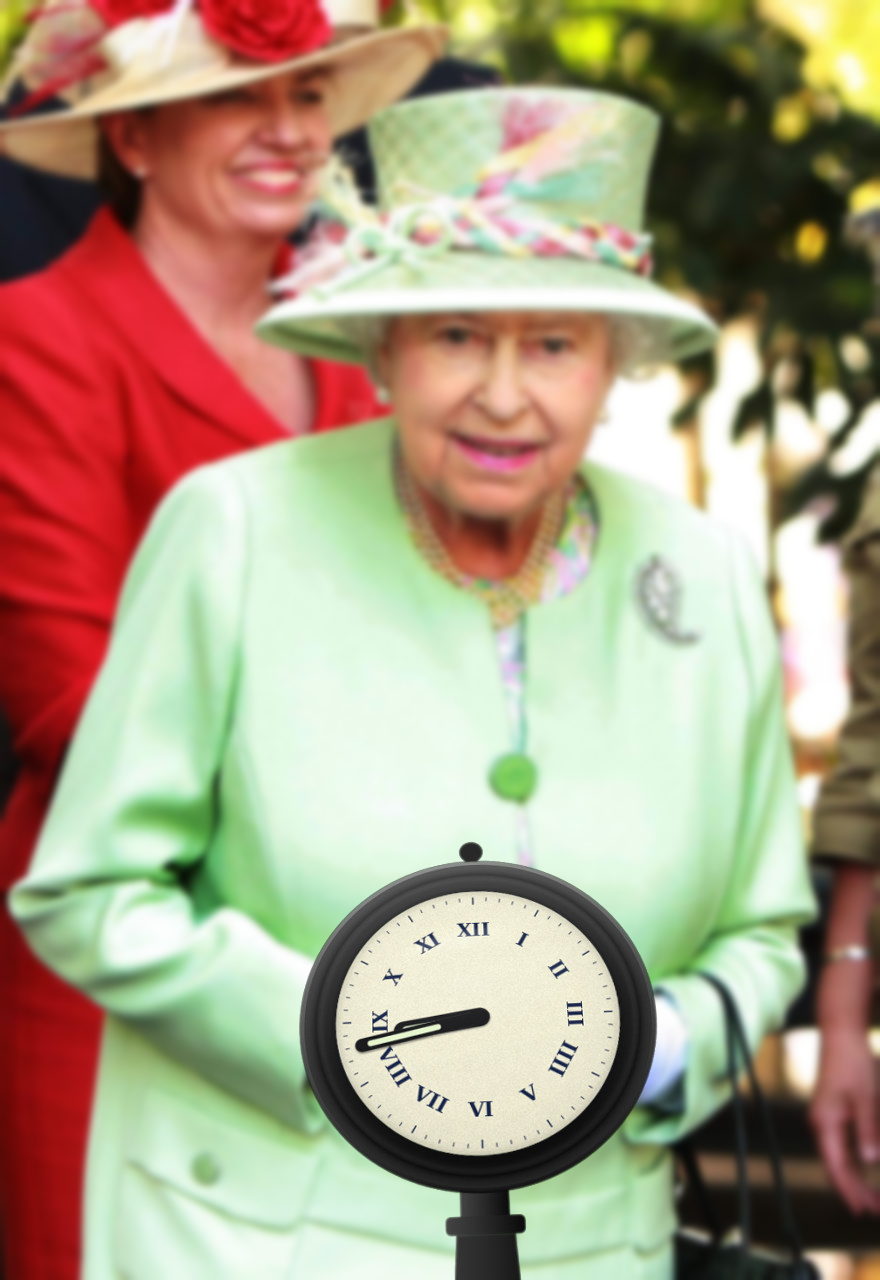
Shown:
8h43
